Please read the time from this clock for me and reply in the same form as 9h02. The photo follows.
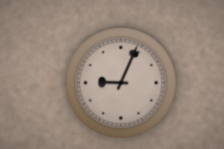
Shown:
9h04
